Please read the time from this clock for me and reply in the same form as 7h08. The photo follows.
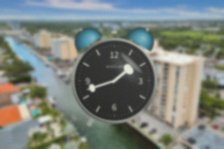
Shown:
1h42
